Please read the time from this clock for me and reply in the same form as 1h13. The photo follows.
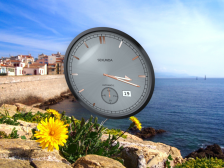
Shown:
3h18
